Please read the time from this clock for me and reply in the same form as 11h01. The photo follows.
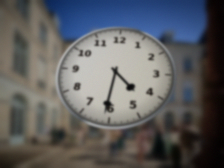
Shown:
4h31
